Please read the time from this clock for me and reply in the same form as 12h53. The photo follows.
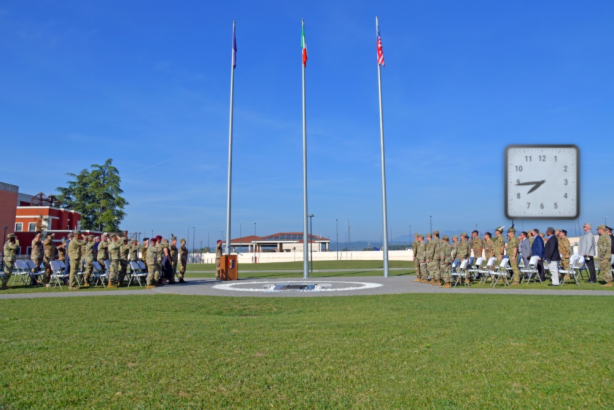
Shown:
7h44
